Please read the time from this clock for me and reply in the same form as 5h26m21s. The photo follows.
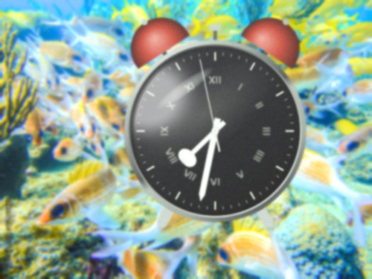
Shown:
7h31m58s
